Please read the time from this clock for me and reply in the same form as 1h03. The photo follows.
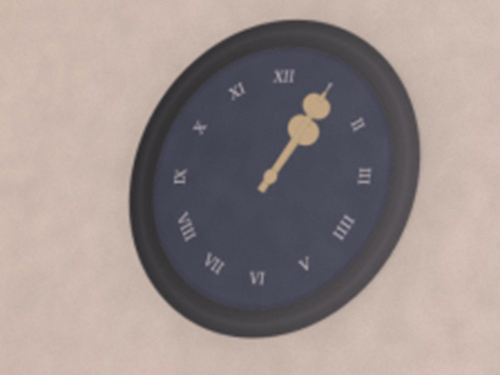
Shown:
1h05
